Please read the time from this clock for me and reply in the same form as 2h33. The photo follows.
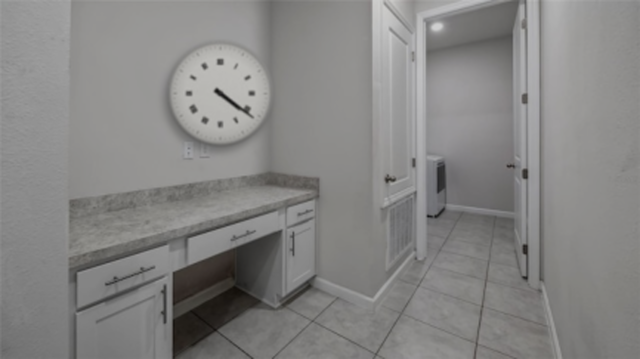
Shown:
4h21
